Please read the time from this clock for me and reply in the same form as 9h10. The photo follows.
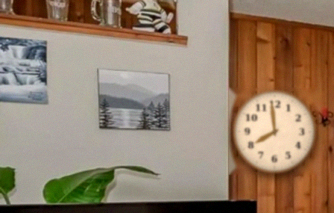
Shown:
7h59
